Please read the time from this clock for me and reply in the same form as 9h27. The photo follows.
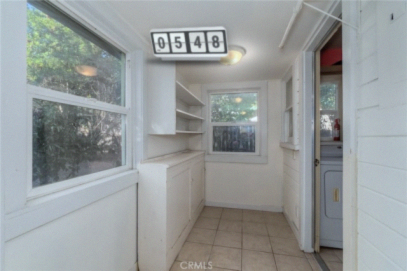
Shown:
5h48
